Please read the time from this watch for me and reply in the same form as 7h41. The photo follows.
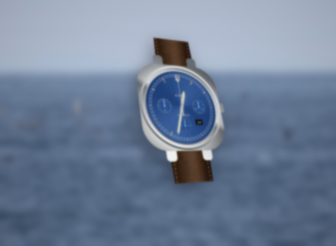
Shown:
12h33
